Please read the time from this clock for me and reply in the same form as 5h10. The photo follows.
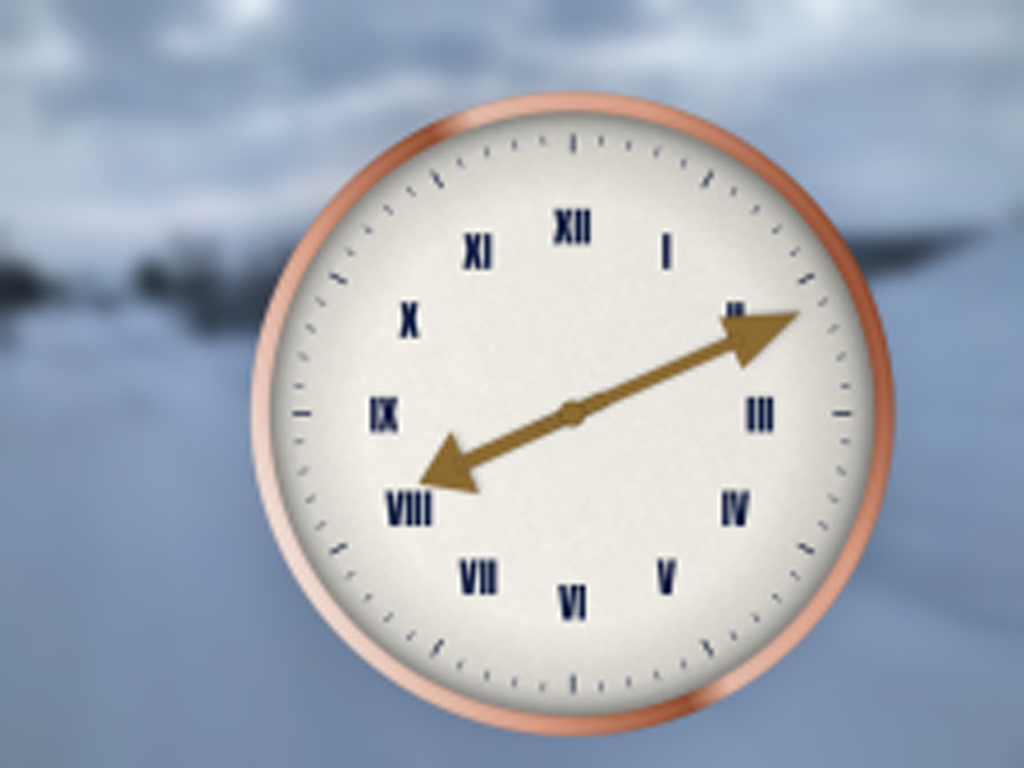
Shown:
8h11
